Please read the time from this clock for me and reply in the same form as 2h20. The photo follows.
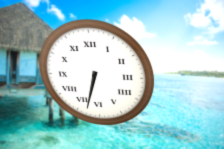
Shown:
6h33
